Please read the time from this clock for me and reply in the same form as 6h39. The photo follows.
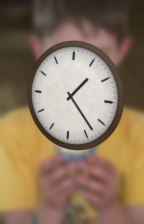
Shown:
1h23
